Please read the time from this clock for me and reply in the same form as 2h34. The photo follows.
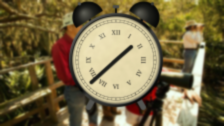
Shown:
1h38
